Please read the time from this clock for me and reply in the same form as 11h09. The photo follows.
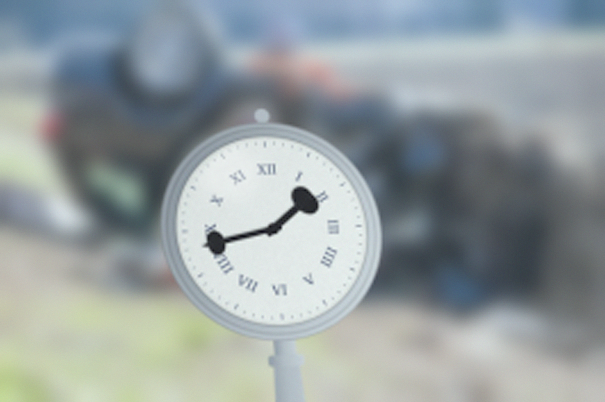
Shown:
1h43
